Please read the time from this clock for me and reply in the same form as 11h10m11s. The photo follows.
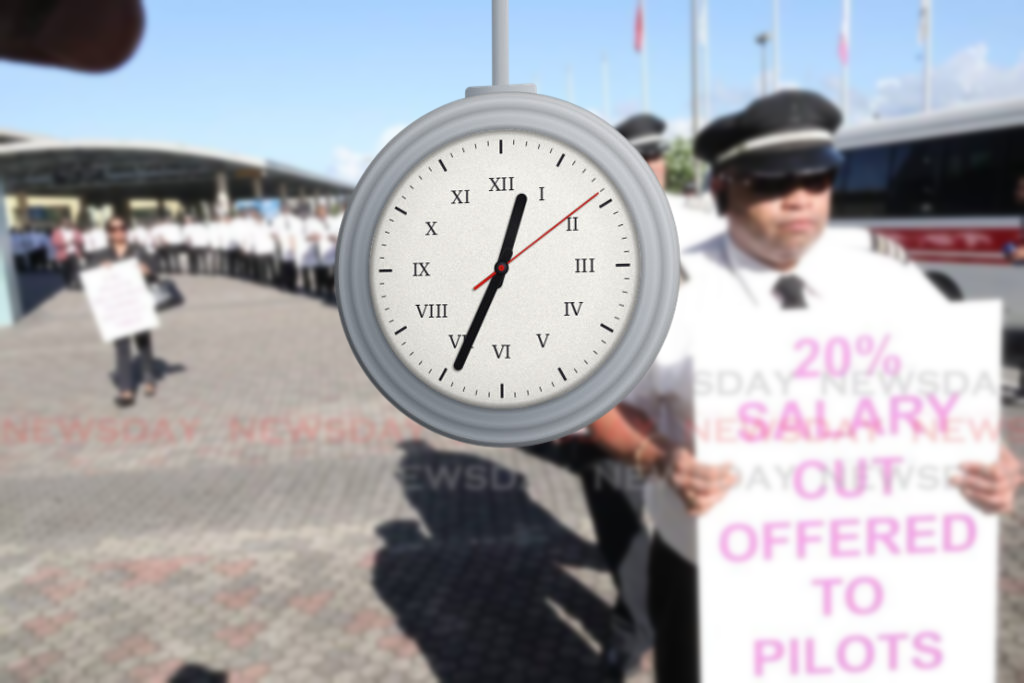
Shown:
12h34m09s
